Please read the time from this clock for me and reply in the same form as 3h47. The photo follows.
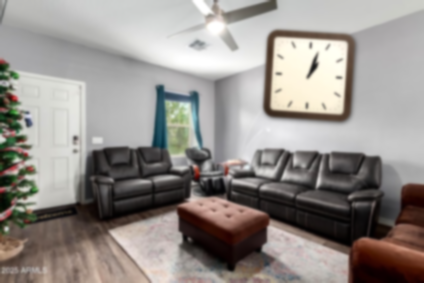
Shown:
1h03
